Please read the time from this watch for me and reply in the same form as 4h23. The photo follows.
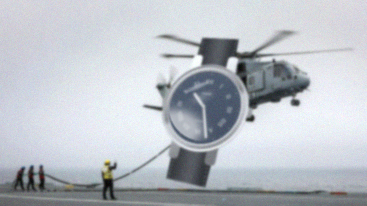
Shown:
10h27
